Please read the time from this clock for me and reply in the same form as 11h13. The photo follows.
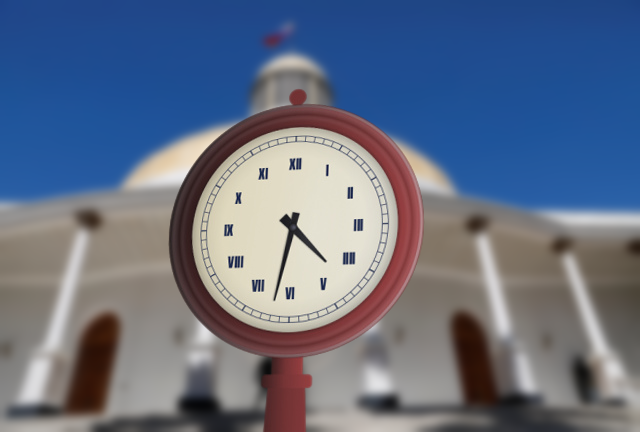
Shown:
4h32
